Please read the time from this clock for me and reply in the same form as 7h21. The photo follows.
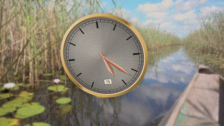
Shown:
5h22
